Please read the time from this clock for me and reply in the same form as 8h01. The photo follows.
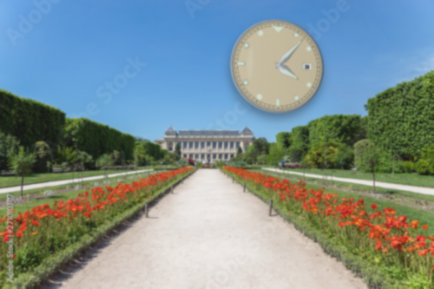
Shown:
4h07
